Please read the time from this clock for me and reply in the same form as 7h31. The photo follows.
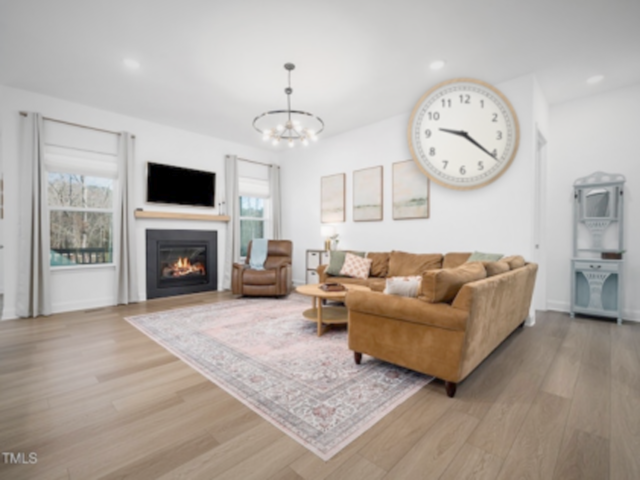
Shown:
9h21
